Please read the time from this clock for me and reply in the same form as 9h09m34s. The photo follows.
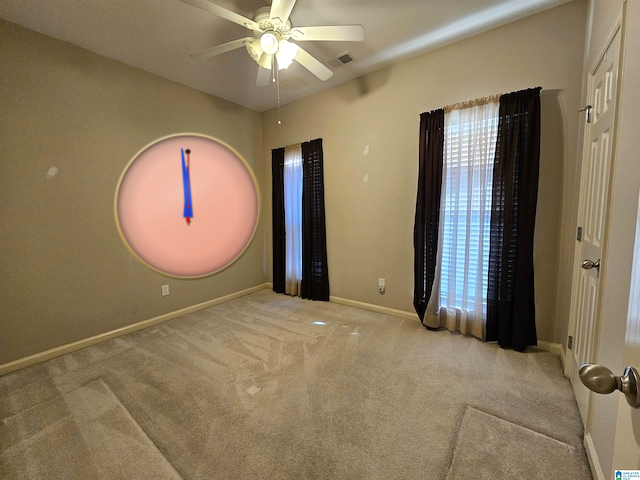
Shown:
11h59m00s
